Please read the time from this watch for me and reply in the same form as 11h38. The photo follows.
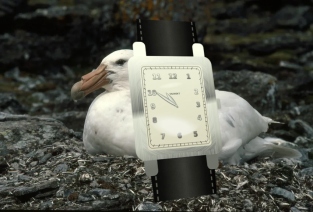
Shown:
10h51
